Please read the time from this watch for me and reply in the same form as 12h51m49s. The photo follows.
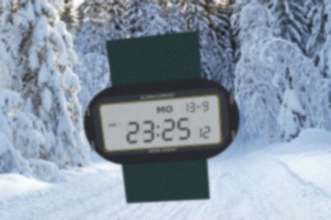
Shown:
23h25m12s
